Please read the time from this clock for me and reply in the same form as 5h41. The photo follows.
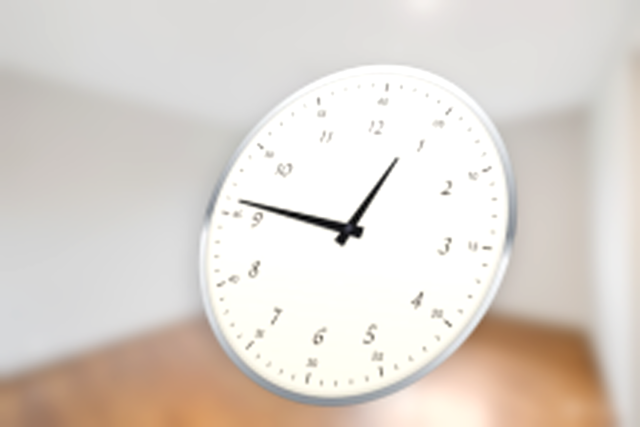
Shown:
12h46
